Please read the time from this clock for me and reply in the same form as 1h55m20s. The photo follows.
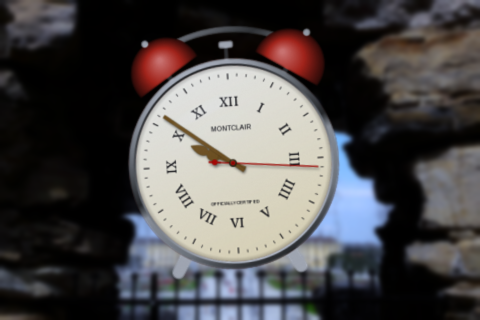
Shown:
9h51m16s
